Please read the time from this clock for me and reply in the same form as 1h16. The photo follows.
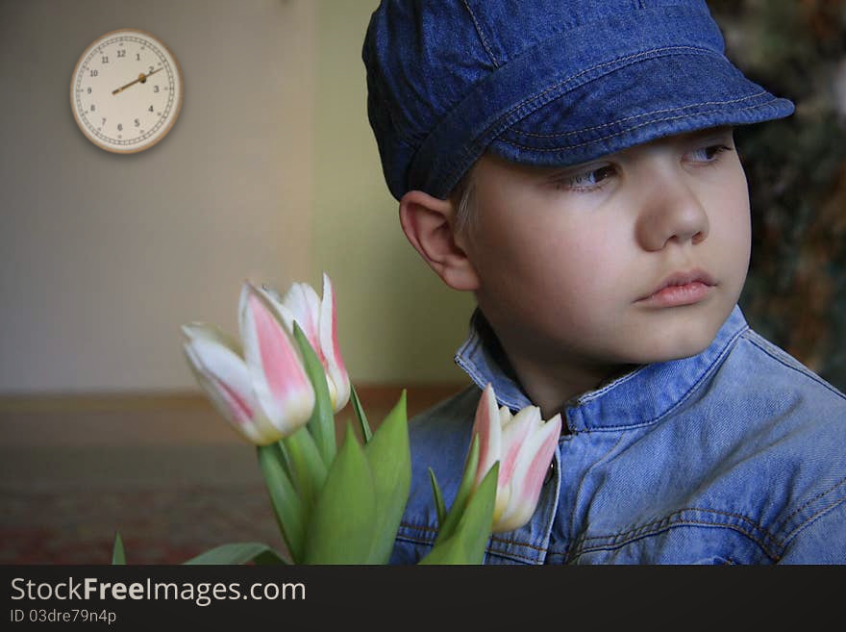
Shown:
2h11
